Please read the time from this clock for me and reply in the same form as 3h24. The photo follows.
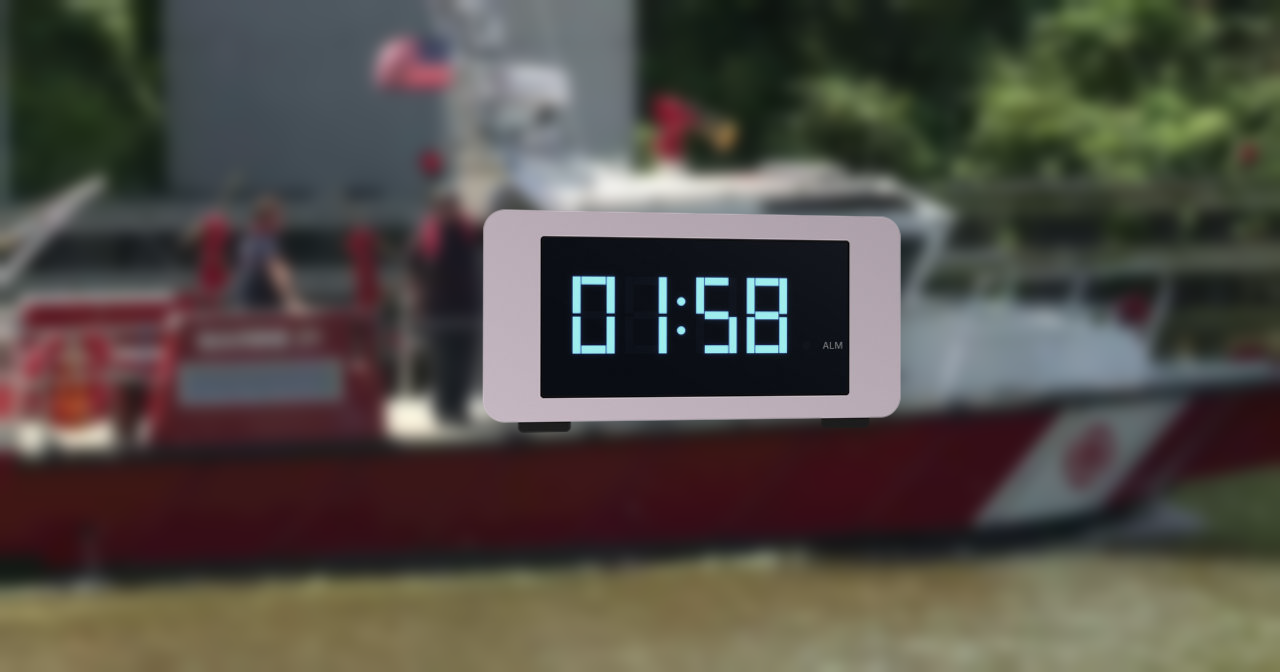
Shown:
1h58
